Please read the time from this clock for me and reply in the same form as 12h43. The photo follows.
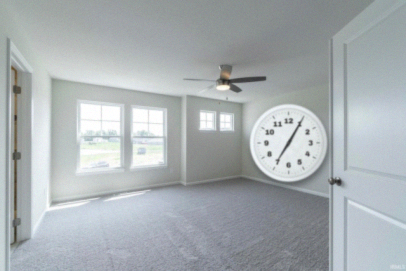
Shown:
7h05
